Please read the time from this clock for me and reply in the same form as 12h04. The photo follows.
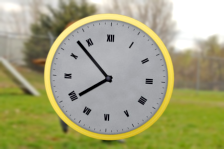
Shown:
7h53
